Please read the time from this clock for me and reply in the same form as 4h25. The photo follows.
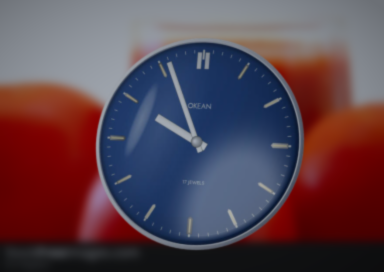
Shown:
9h56
